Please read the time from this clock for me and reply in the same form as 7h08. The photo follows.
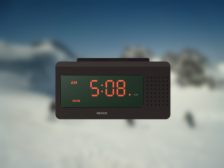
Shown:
5h08
